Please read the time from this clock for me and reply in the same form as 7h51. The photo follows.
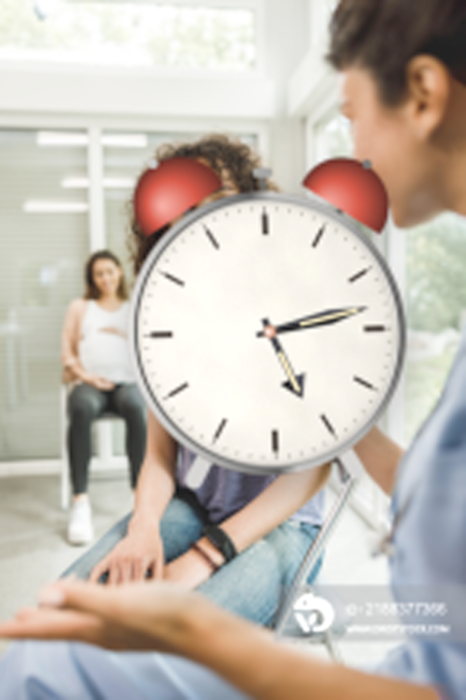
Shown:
5h13
